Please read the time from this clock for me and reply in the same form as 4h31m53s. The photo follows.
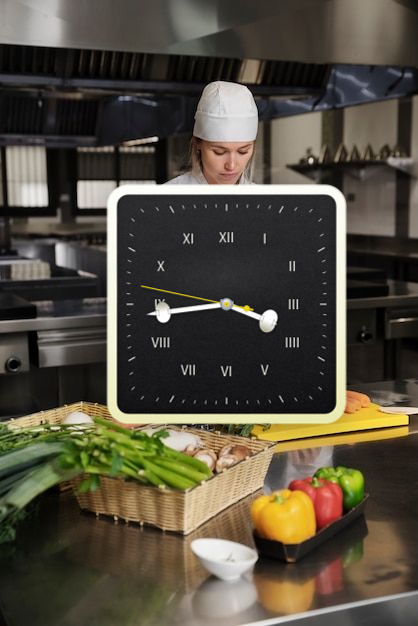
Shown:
3h43m47s
